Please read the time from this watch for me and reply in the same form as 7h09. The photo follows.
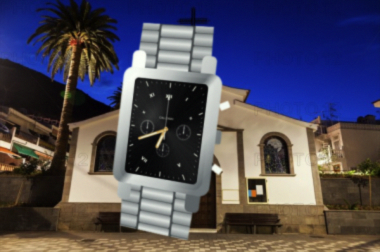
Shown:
6h41
